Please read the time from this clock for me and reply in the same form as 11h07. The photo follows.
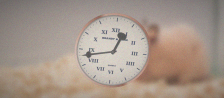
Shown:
12h43
